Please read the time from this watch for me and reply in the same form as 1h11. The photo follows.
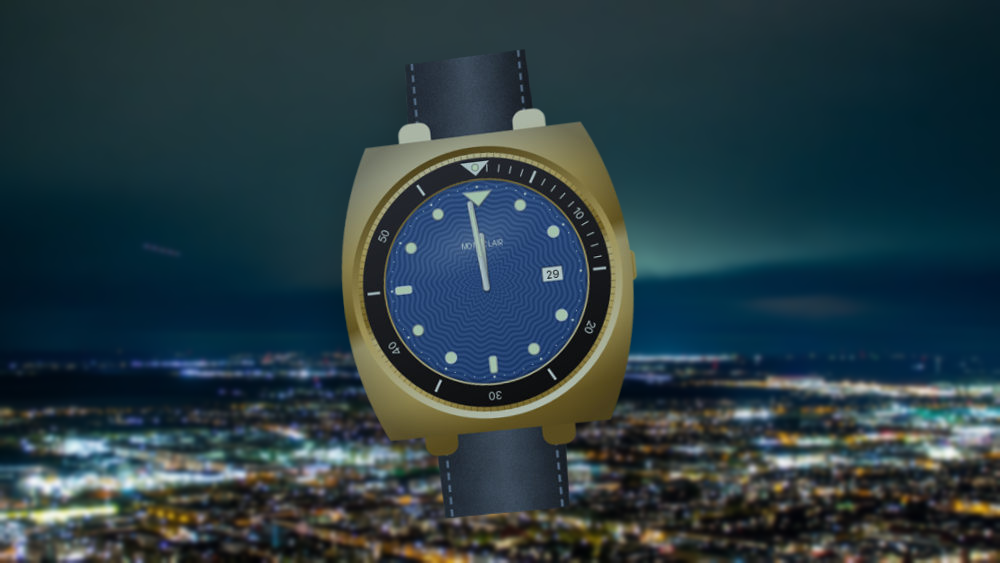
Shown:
11h59
